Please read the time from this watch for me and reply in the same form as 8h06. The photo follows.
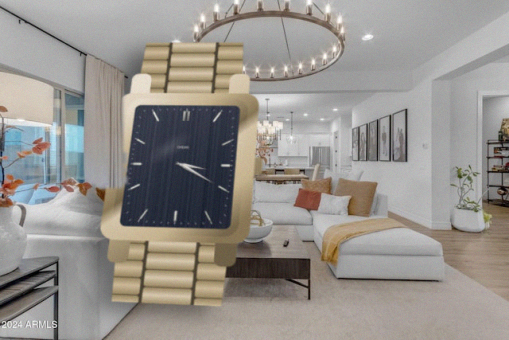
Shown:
3h20
